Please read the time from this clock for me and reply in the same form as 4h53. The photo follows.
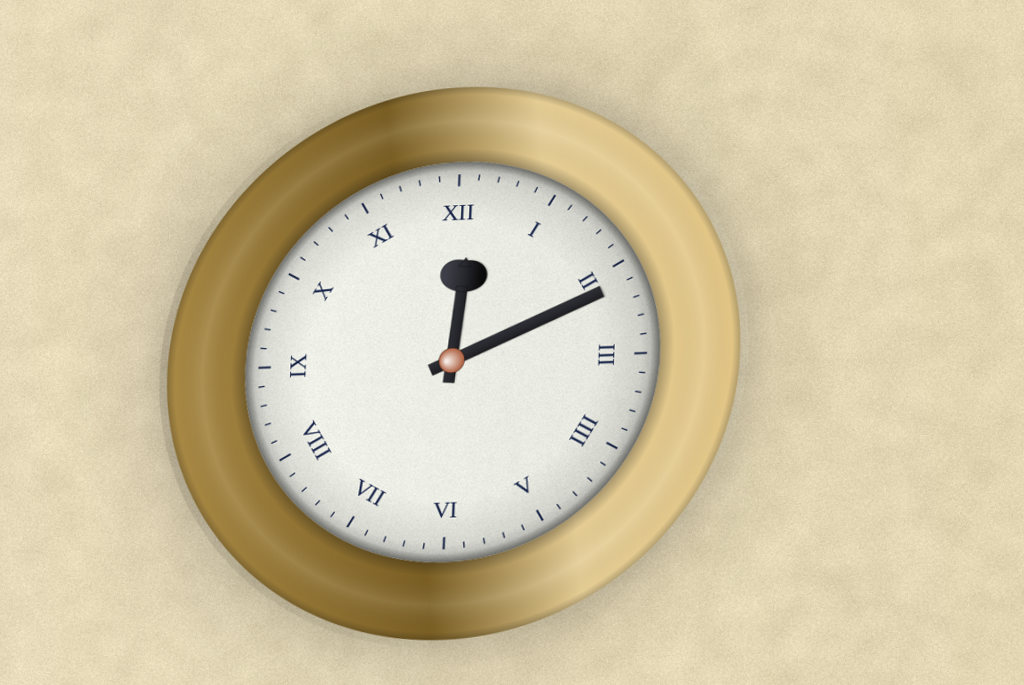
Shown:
12h11
